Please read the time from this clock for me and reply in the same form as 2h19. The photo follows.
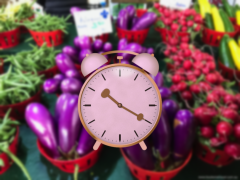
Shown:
10h20
